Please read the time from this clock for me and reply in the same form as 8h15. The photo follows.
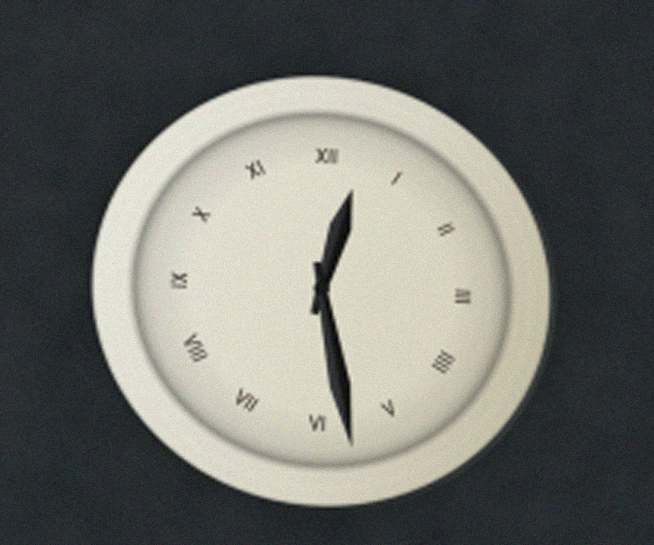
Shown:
12h28
